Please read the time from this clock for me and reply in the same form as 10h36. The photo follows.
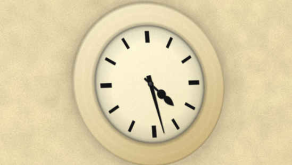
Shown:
4h28
